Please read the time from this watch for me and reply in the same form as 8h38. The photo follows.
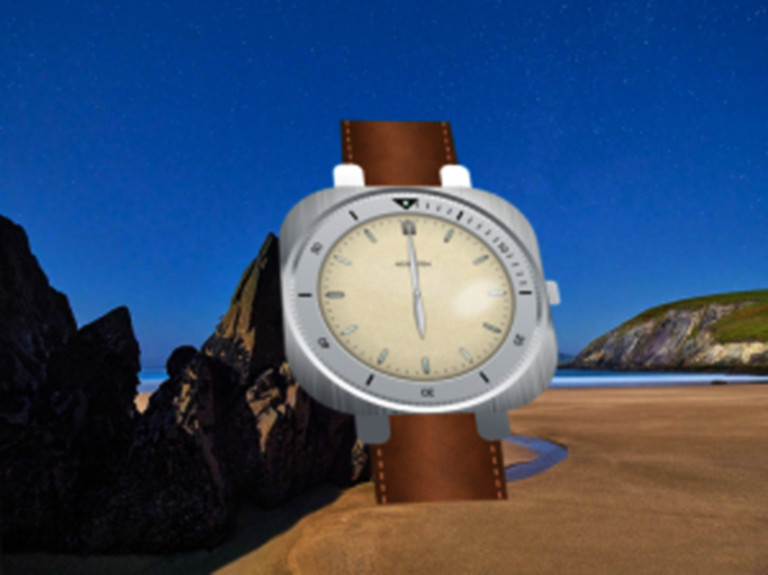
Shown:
6h00
